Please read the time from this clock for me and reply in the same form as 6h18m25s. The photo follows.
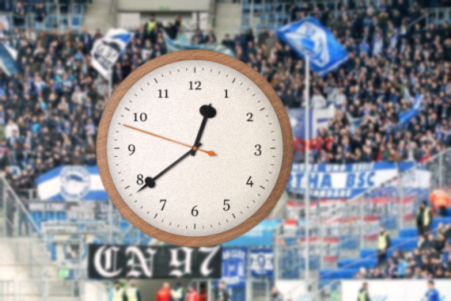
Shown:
12h38m48s
